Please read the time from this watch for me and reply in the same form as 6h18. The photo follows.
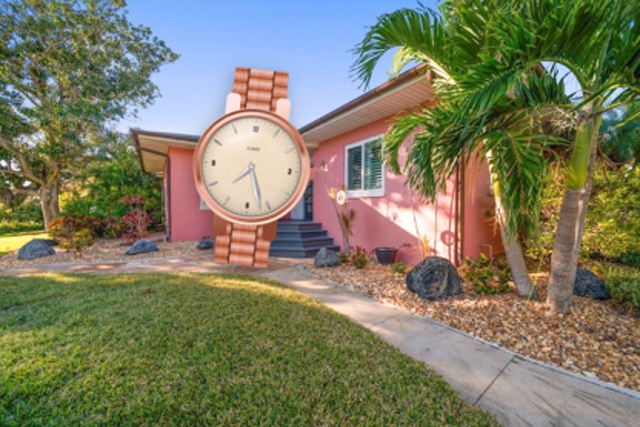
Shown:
7h27
